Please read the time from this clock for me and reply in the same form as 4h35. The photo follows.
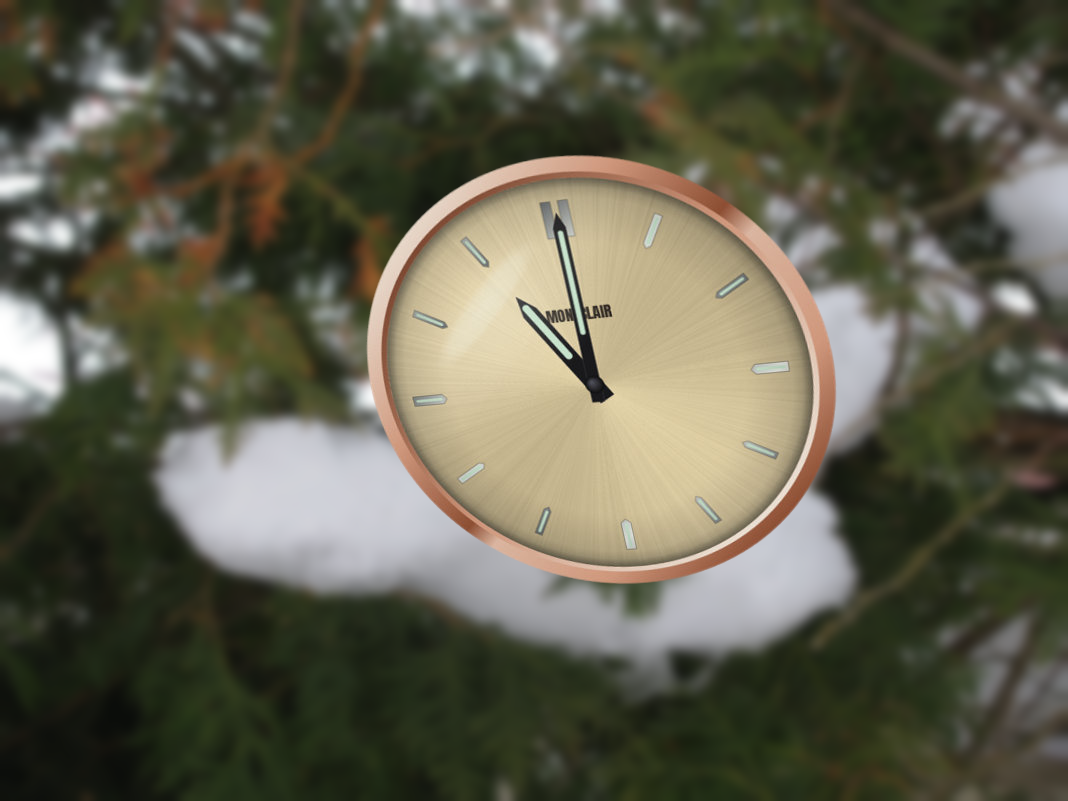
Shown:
11h00
